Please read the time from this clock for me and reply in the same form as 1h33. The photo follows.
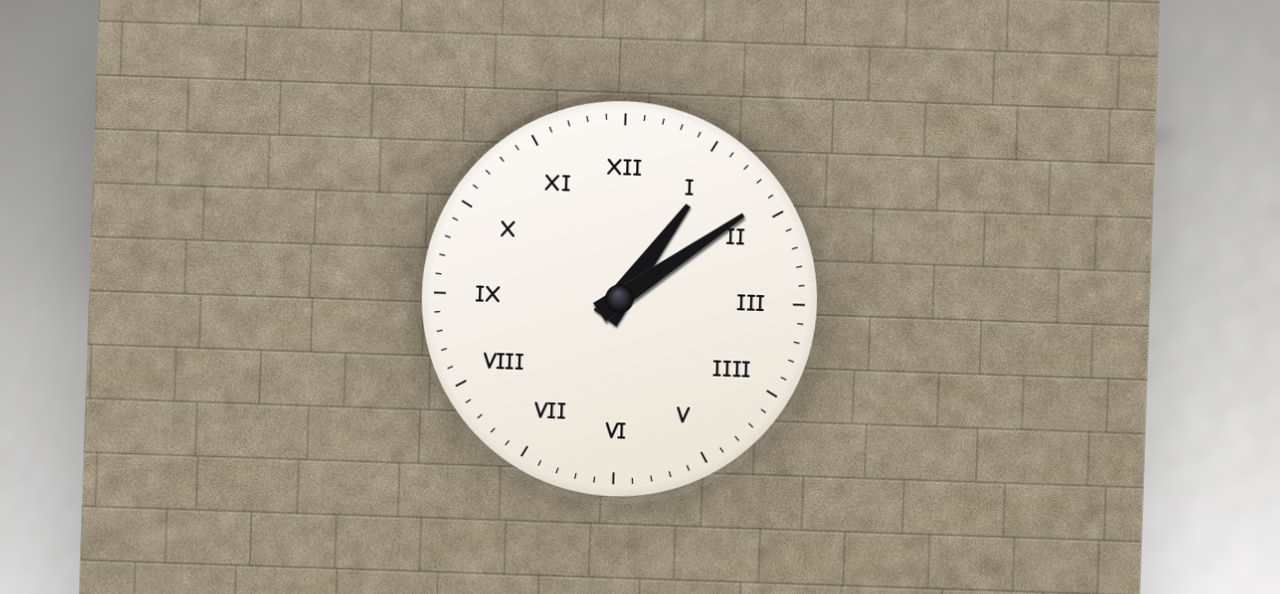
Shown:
1h09
